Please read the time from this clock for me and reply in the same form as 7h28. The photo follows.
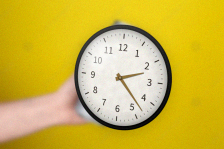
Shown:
2h23
